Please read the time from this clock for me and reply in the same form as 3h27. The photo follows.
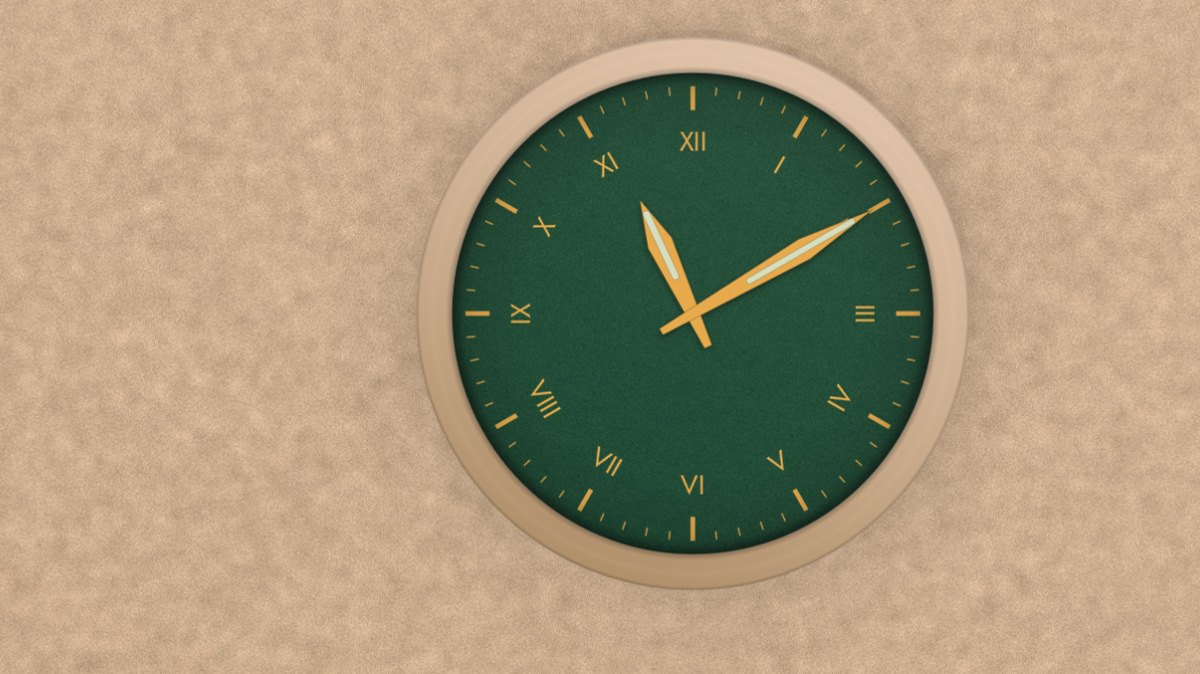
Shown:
11h10
